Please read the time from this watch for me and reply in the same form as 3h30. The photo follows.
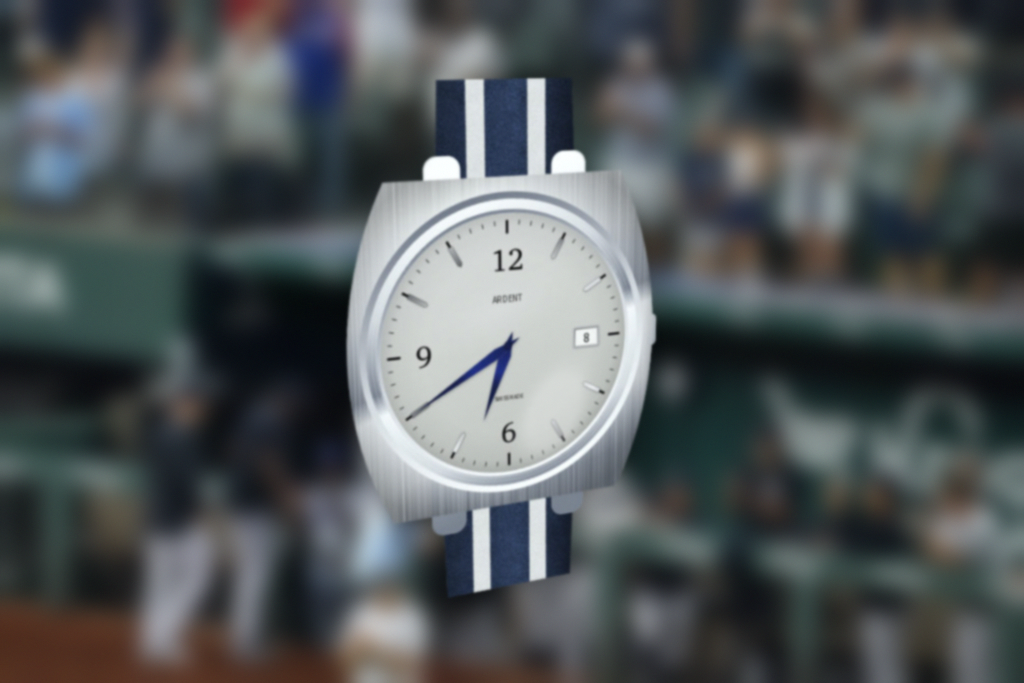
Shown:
6h40
